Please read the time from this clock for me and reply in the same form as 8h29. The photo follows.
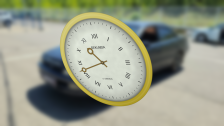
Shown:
10h42
